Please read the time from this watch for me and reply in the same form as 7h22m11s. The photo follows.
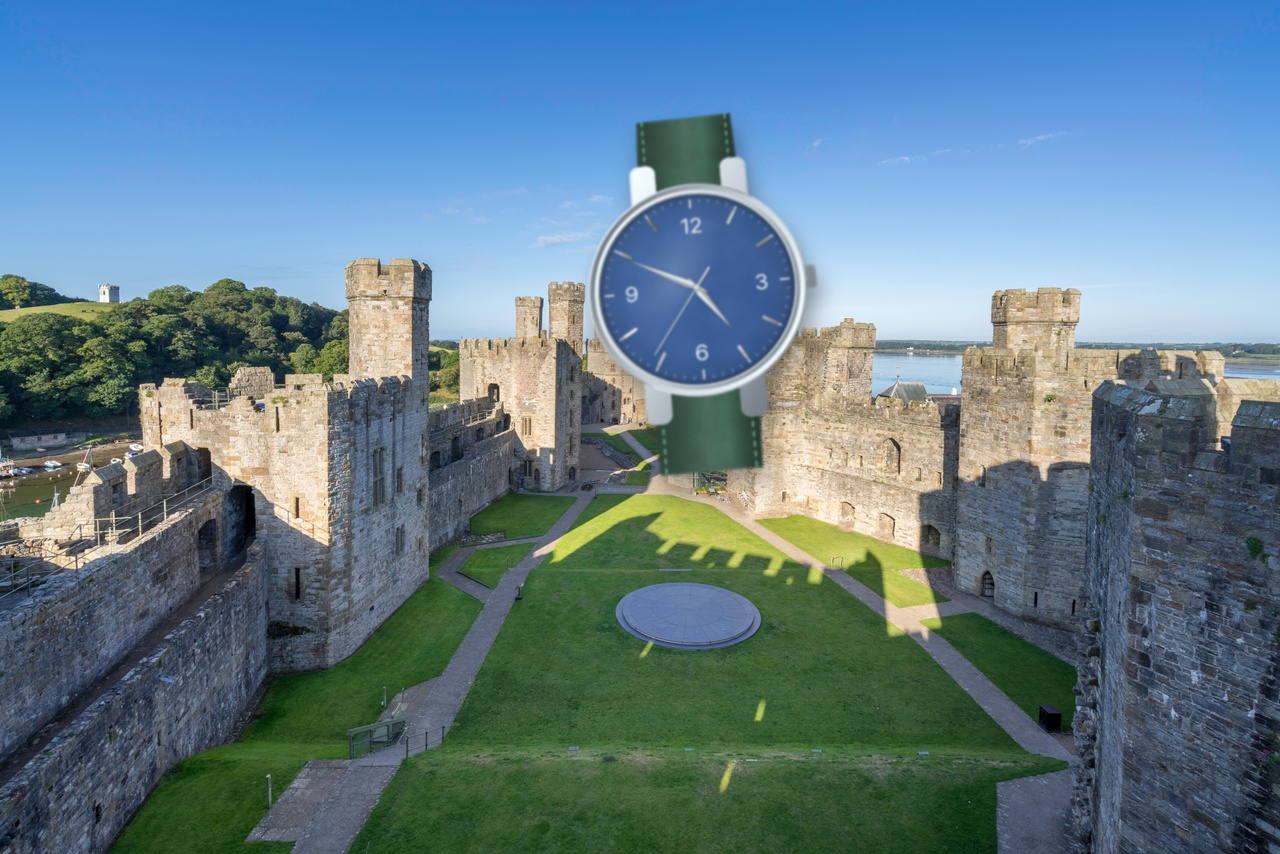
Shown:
4h49m36s
